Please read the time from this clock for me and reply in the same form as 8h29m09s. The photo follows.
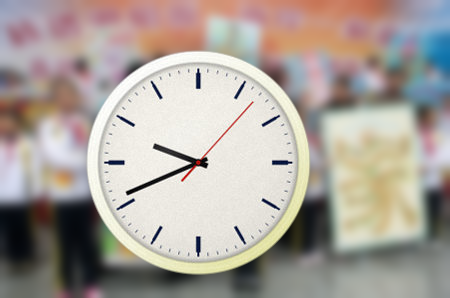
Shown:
9h41m07s
